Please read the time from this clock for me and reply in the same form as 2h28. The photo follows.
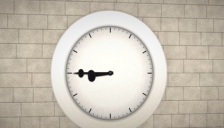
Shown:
8h45
